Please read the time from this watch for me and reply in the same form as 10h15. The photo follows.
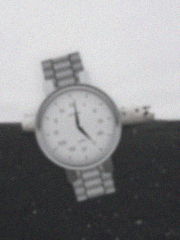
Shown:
5h01
